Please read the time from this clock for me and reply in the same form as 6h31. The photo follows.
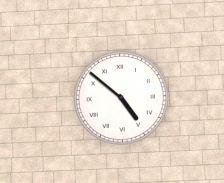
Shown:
4h52
